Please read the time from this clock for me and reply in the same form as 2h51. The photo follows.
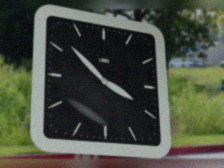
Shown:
3h52
